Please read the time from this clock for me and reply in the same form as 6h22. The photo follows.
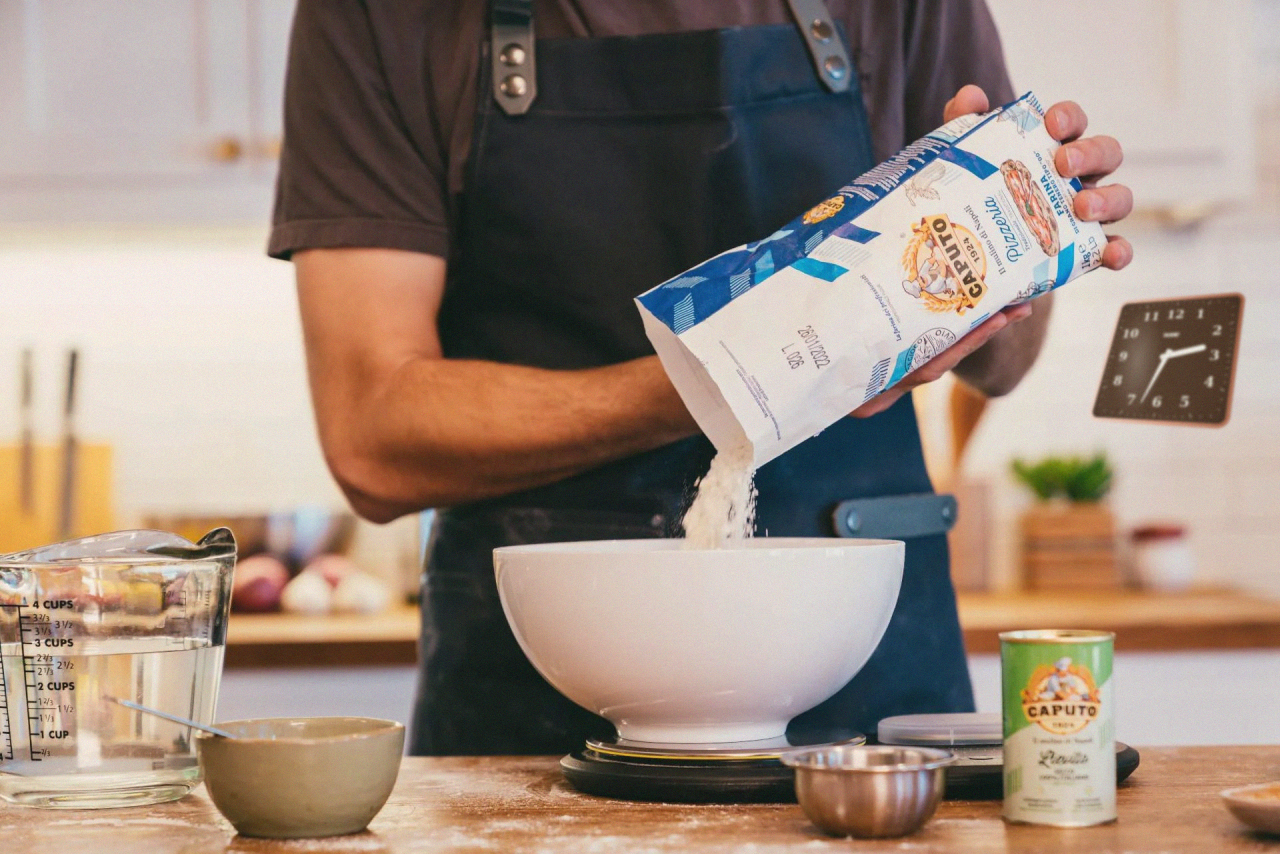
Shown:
2h33
